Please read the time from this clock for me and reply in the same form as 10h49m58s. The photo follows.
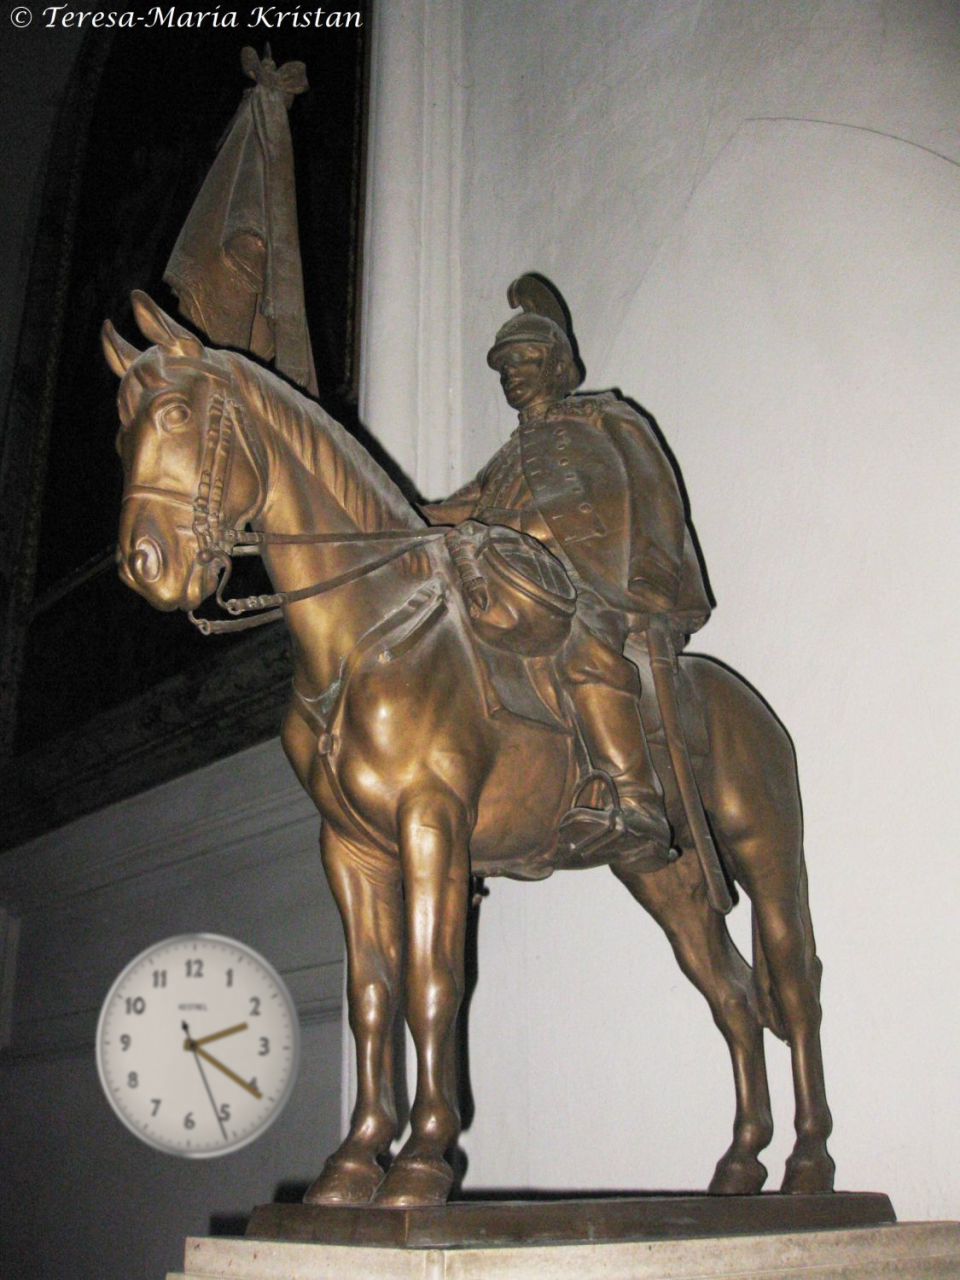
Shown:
2h20m26s
